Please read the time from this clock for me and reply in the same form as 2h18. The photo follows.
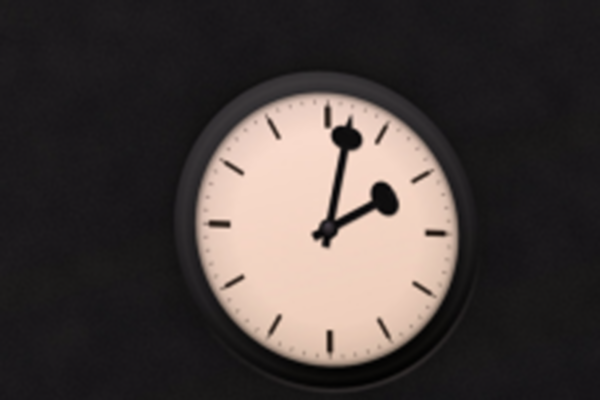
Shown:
2h02
